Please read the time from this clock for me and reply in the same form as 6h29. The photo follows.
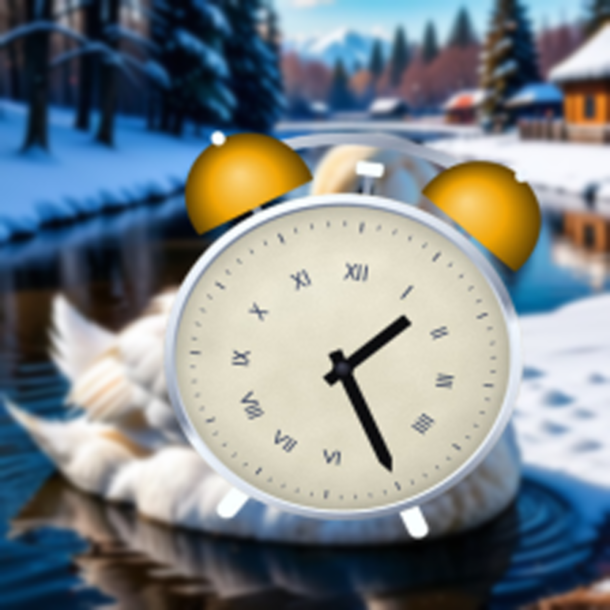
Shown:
1h25
